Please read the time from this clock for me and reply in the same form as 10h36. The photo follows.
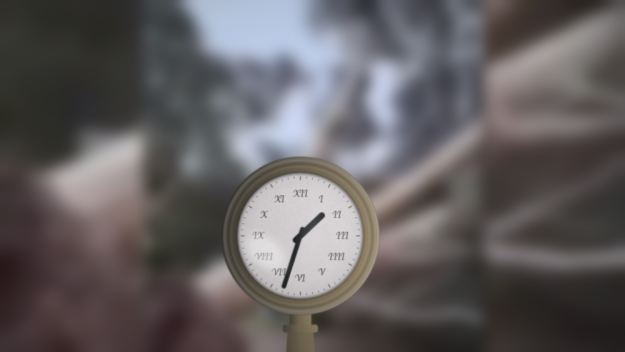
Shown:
1h33
